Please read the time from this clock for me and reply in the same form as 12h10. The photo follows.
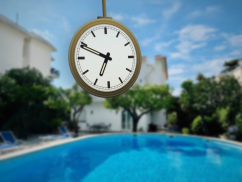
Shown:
6h49
